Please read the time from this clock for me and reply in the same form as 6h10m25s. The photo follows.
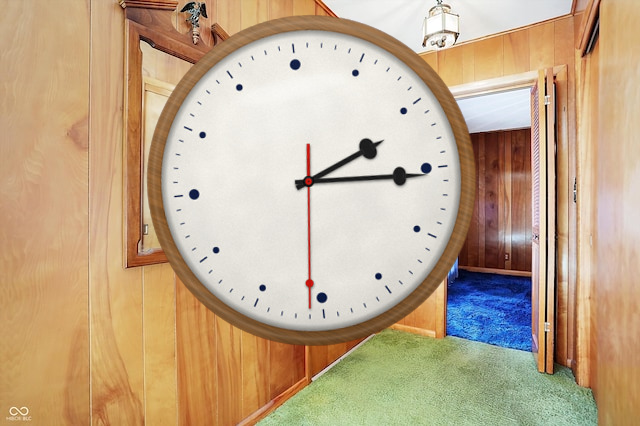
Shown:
2h15m31s
